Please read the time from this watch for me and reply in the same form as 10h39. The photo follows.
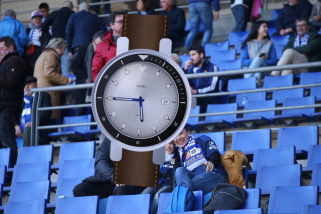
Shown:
5h45
